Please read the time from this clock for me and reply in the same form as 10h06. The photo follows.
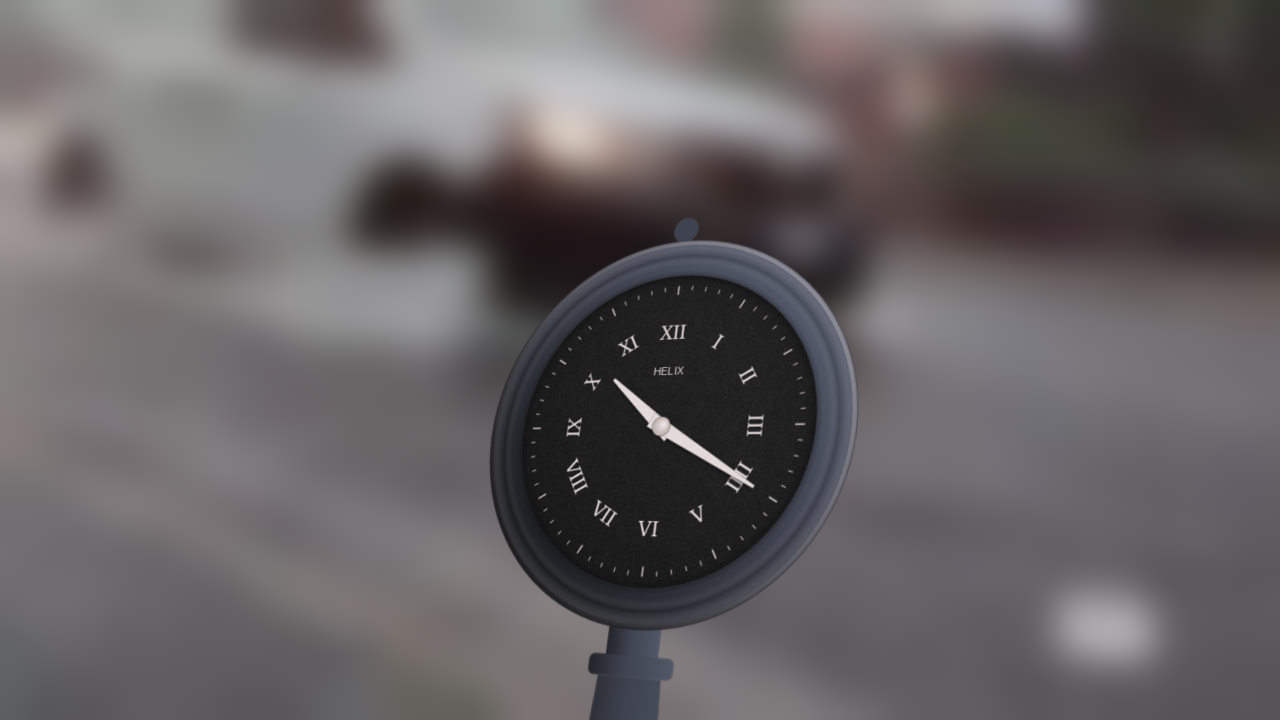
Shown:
10h20
